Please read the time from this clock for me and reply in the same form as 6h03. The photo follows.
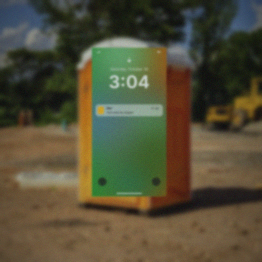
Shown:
3h04
